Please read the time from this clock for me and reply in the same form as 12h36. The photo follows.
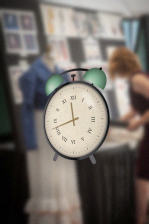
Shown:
11h42
